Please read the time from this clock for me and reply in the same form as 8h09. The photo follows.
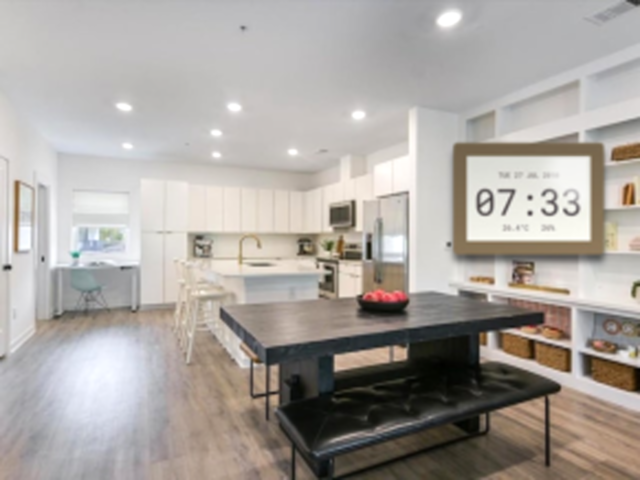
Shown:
7h33
